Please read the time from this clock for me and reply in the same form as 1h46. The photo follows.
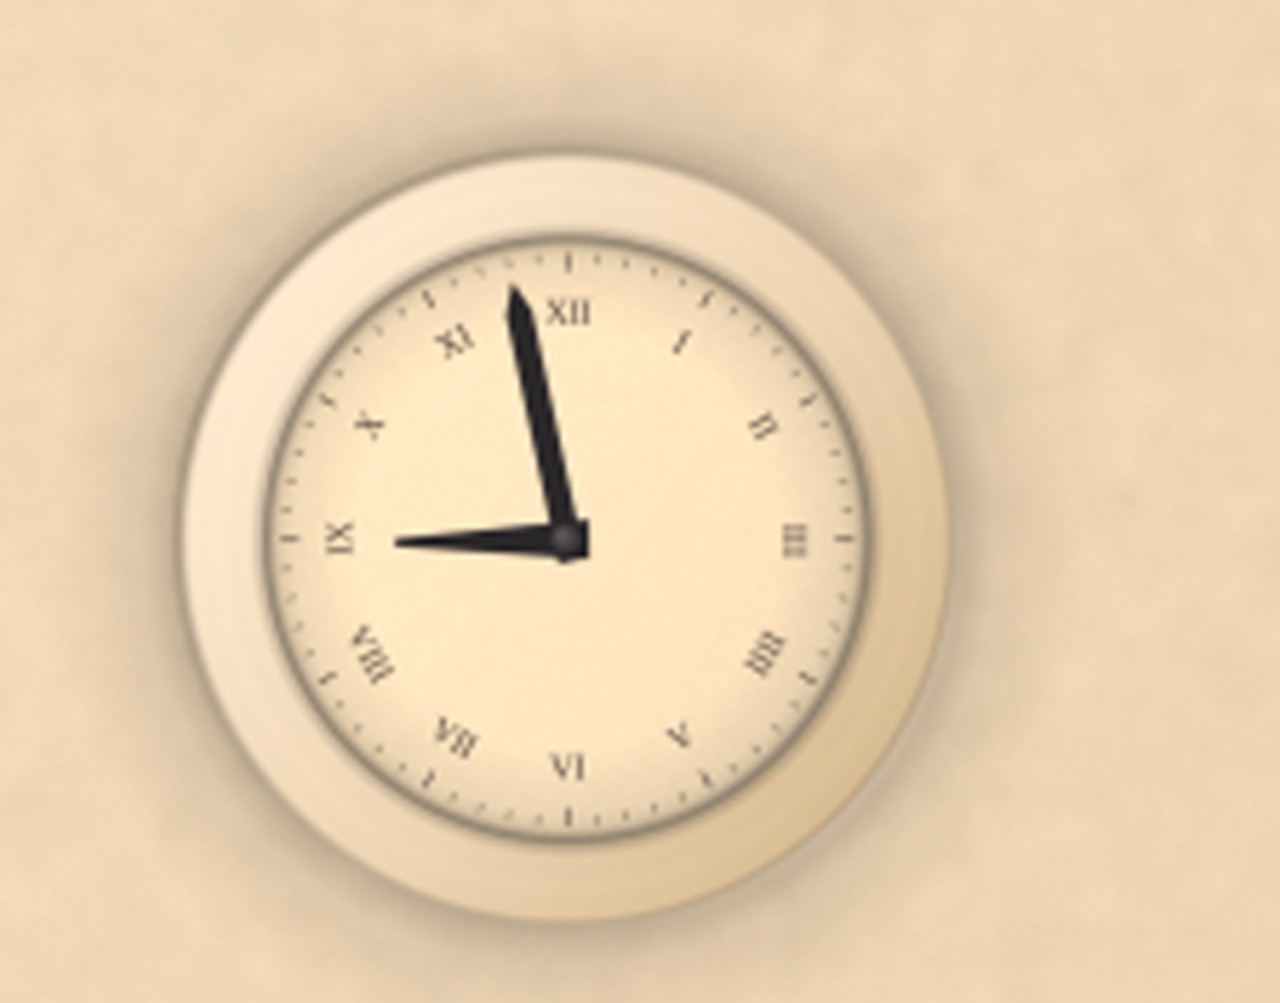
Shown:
8h58
